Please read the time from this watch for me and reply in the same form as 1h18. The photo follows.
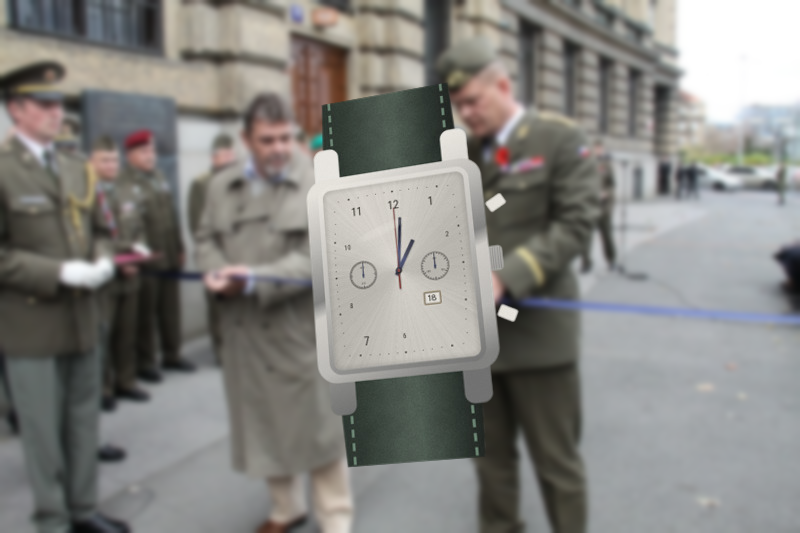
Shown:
1h01
